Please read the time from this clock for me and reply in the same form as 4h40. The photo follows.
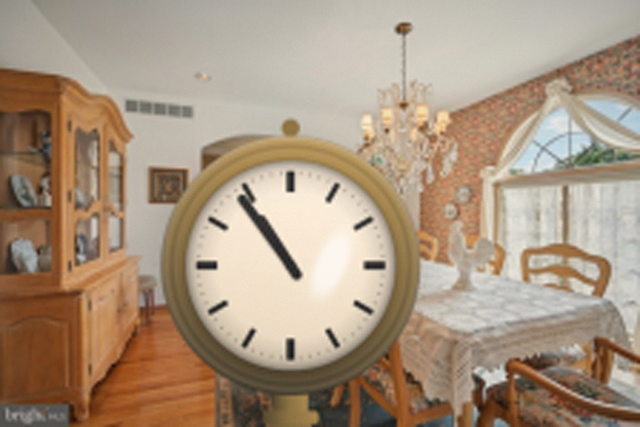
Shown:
10h54
